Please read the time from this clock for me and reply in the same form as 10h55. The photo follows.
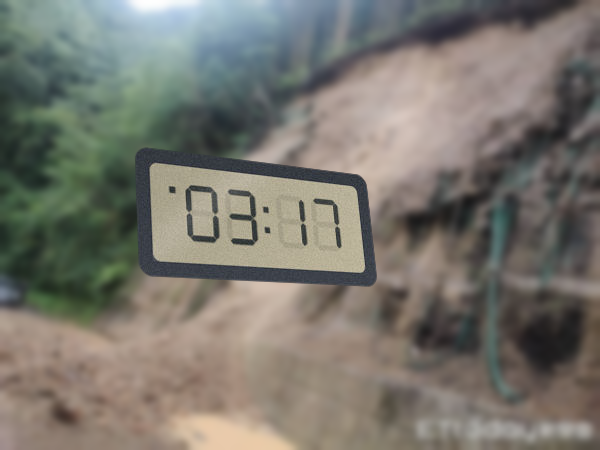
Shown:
3h17
